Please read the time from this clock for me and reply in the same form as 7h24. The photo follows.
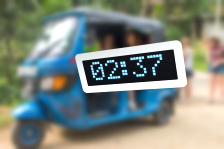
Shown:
2h37
